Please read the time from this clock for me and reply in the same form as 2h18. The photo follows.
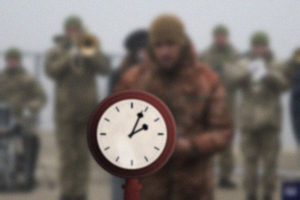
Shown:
2h04
